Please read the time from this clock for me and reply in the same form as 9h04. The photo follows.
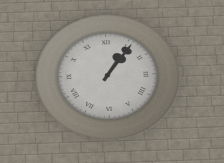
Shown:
1h06
